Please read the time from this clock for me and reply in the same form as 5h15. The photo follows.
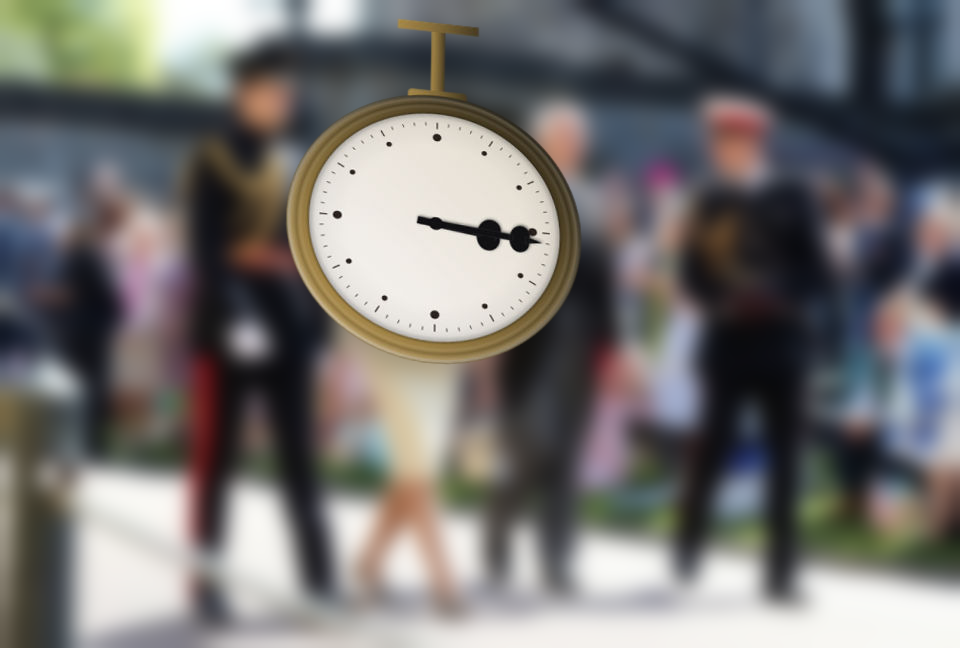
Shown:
3h16
